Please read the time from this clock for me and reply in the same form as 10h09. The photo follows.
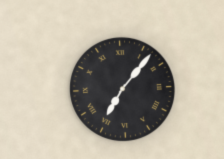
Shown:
7h07
